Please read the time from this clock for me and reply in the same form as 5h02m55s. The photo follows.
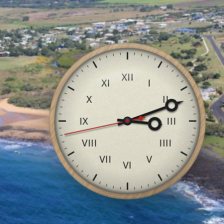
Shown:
3h11m43s
